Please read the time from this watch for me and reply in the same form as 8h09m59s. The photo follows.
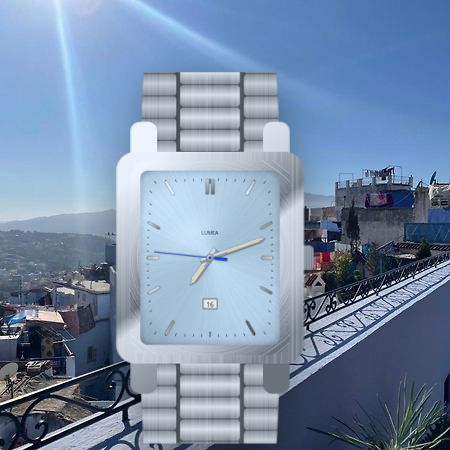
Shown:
7h11m46s
